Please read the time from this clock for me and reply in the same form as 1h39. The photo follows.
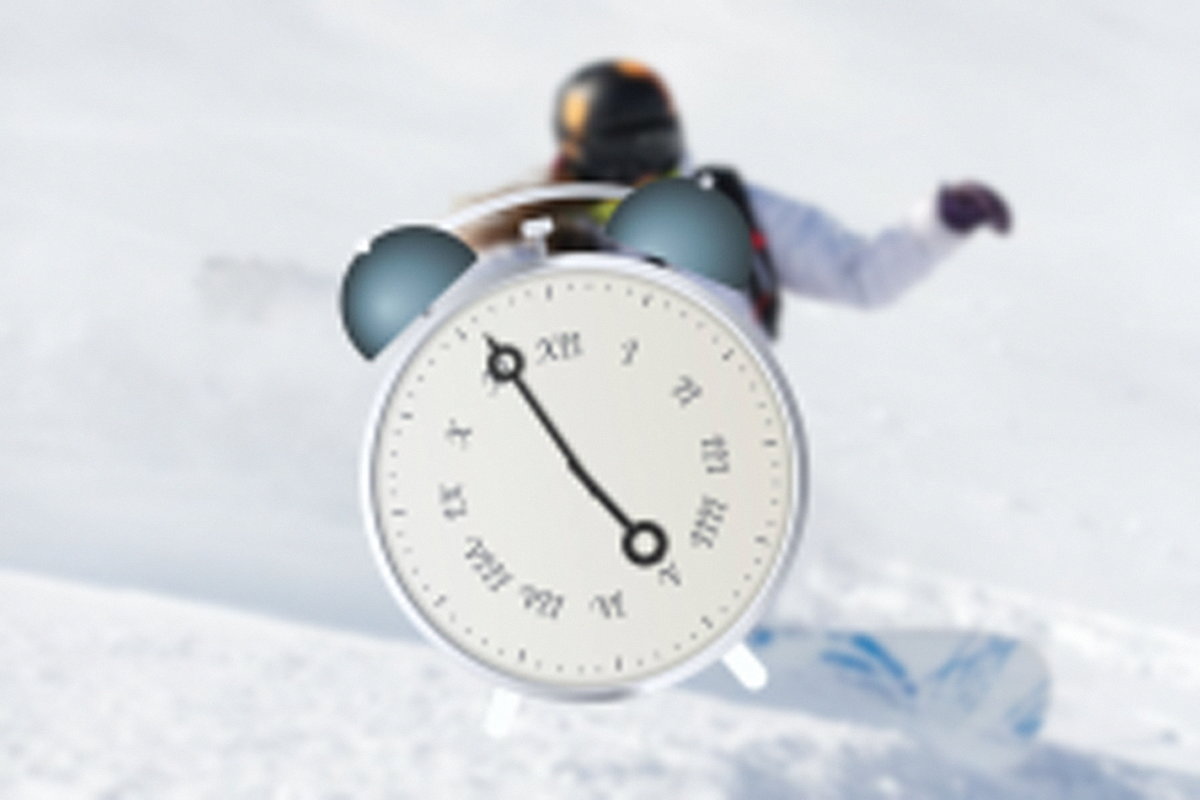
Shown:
4h56
